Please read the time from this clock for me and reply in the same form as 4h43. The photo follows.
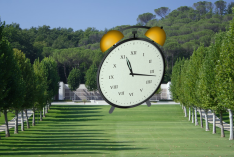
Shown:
11h17
